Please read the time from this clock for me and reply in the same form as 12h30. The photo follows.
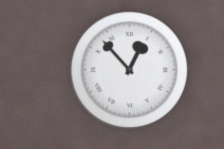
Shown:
12h53
